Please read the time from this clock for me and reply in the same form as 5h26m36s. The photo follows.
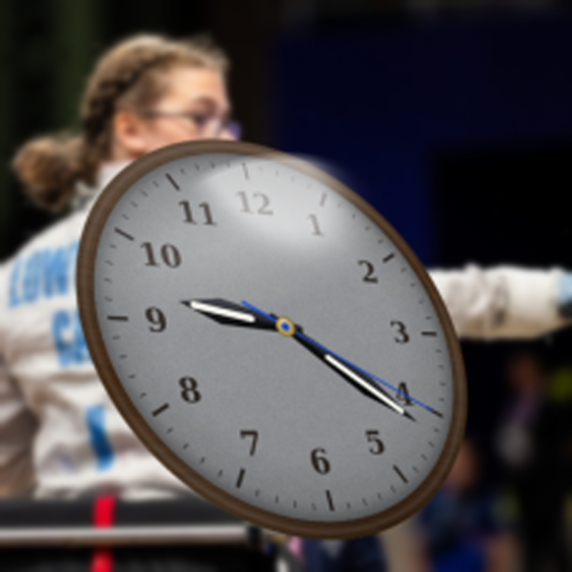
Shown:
9h21m20s
